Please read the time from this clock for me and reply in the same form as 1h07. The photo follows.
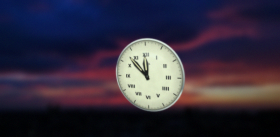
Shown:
11h53
